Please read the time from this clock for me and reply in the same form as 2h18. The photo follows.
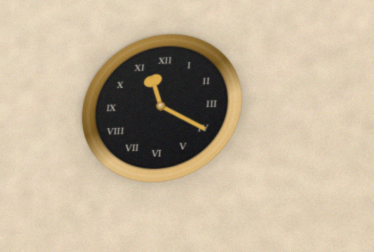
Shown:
11h20
